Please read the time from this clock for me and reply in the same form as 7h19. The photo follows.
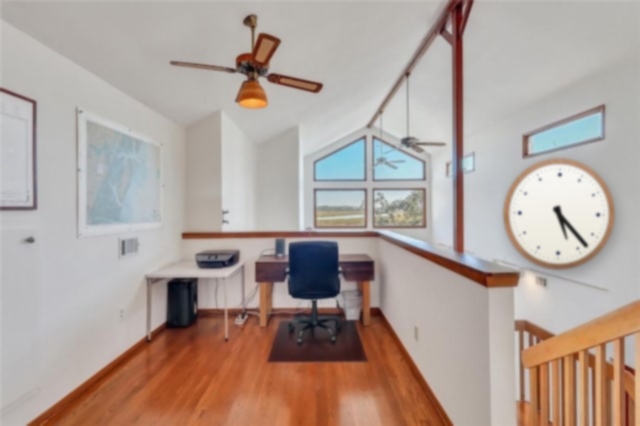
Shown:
5h23
